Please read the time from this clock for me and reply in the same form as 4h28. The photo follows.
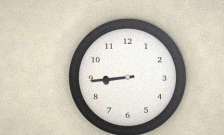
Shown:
8h44
